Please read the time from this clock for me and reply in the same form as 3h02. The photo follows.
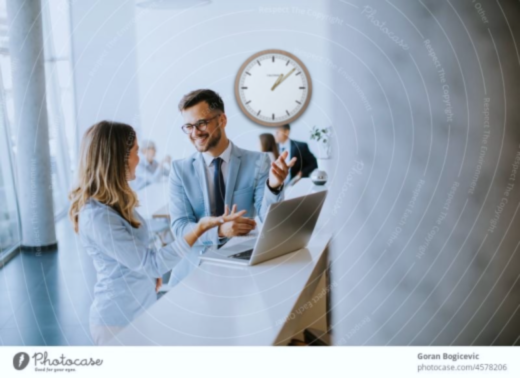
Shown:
1h08
